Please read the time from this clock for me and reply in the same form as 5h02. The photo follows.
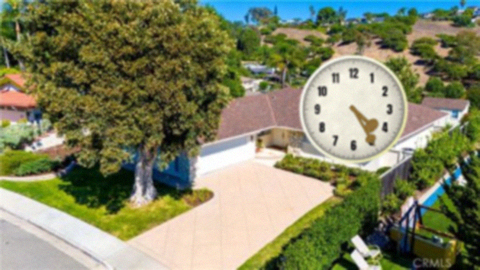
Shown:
4h25
